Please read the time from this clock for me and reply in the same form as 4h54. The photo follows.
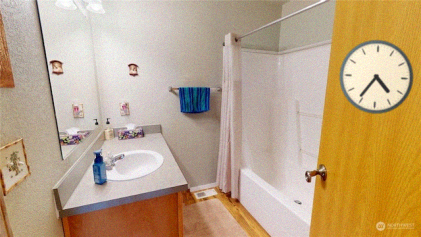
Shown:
4h36
